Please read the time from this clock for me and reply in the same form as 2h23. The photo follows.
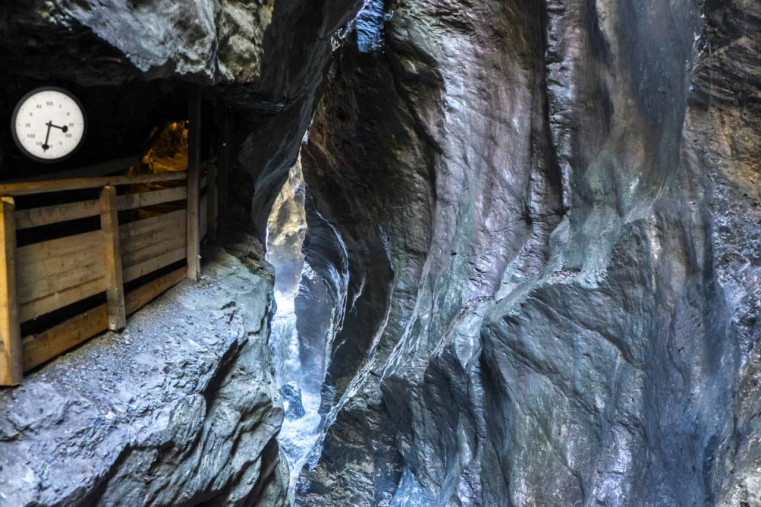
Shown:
3h32
